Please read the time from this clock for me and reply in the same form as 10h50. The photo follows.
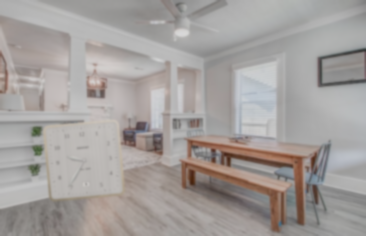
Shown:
9h36
